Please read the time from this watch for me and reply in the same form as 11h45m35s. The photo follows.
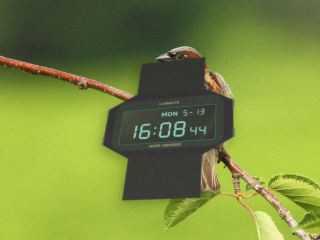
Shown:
16h08m44s
